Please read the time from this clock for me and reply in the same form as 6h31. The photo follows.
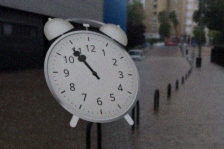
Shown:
10h54
